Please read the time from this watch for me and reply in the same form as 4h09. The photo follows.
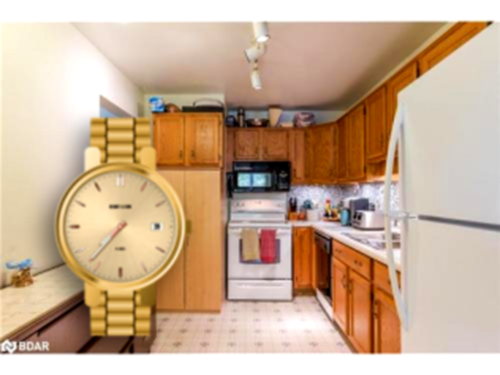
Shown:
7h37
